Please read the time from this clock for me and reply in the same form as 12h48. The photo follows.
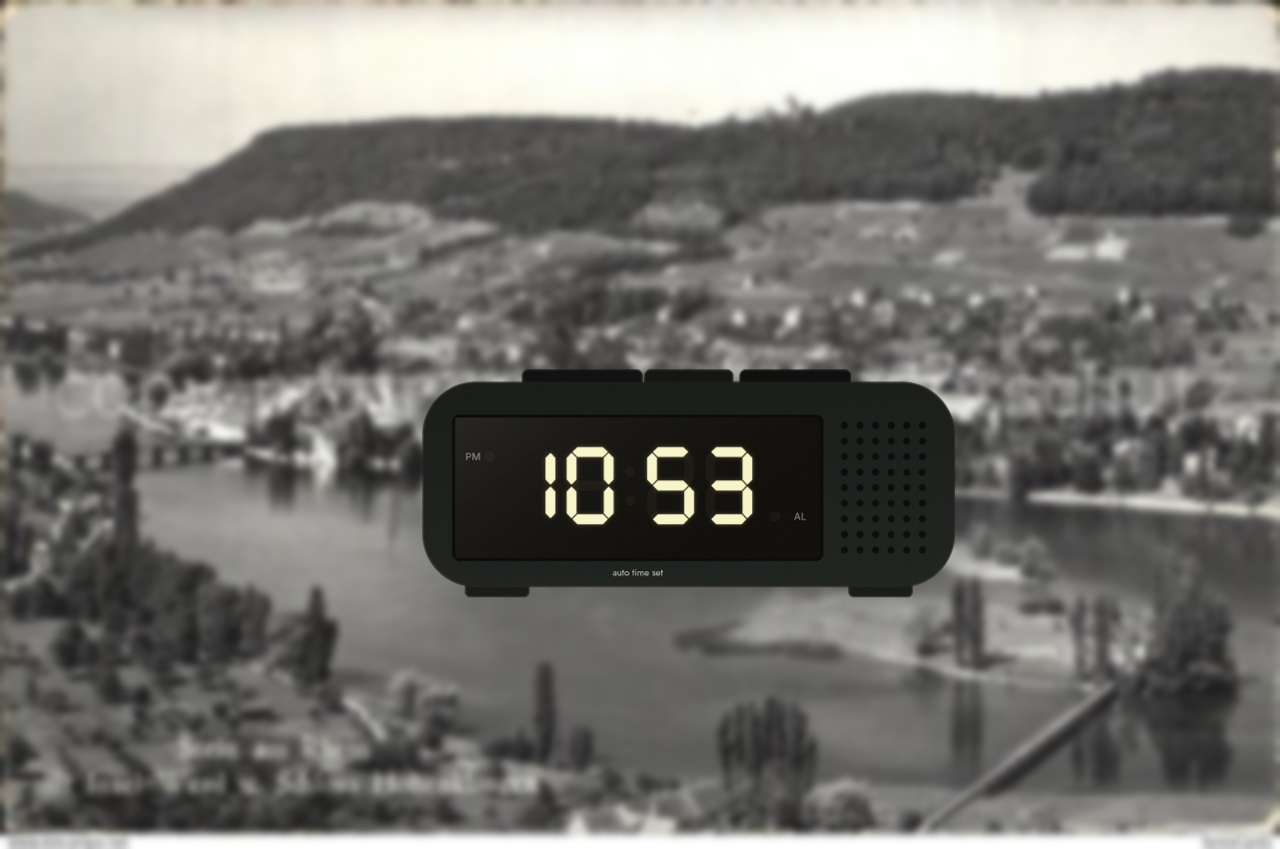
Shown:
10h53
